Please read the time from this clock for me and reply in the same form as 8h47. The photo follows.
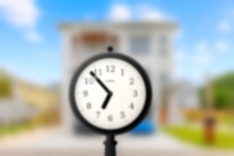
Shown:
6h53
